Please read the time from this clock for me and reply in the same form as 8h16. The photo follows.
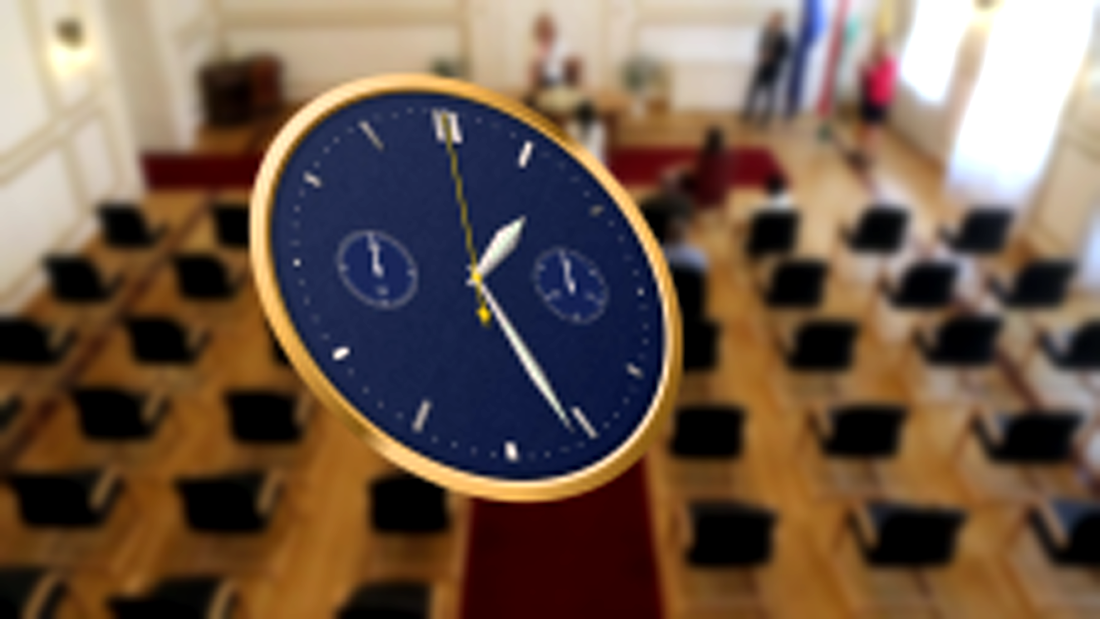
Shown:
1h26
